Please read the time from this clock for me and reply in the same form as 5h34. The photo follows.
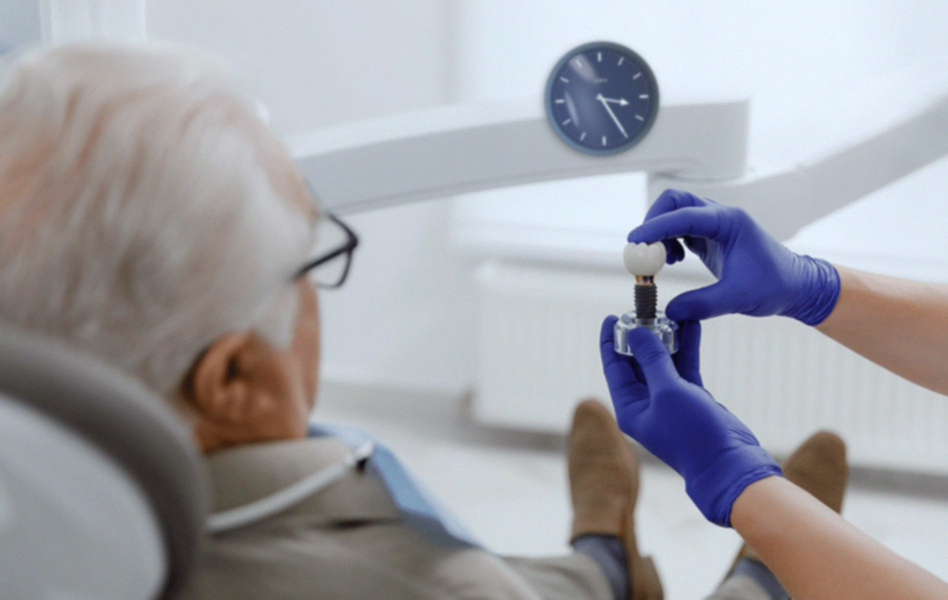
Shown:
3h25
